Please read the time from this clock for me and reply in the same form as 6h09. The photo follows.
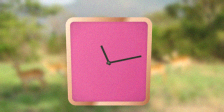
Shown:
11h13
